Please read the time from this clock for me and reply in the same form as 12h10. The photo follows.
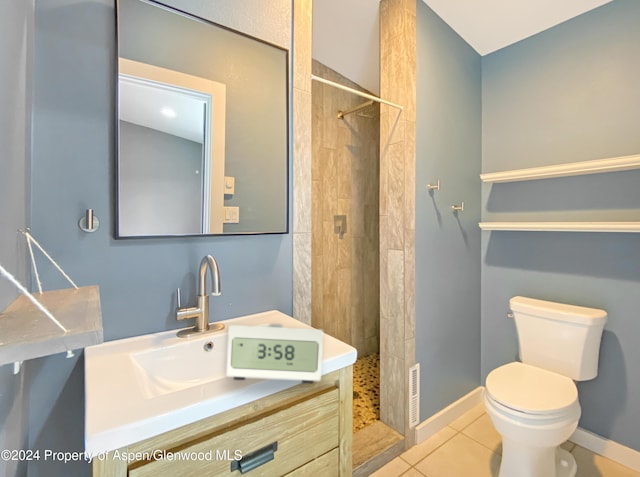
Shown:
3h58
